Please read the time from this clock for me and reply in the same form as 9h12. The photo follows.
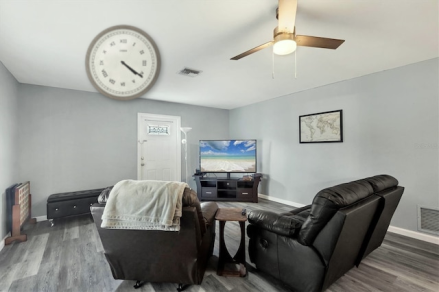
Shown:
4h21
